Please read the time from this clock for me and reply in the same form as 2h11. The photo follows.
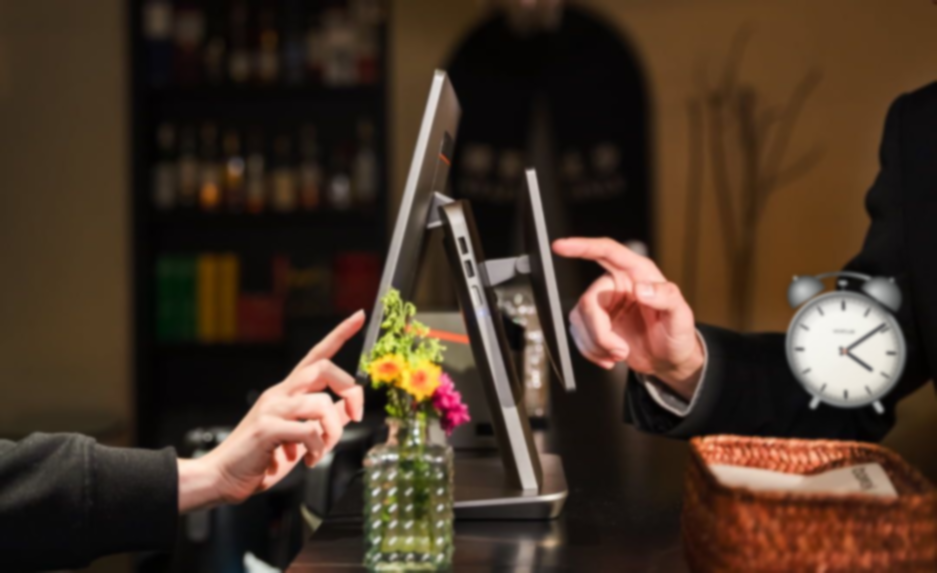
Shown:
4h09
